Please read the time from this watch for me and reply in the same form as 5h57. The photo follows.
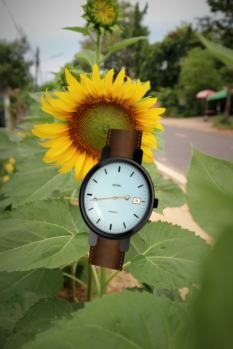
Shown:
2h43
